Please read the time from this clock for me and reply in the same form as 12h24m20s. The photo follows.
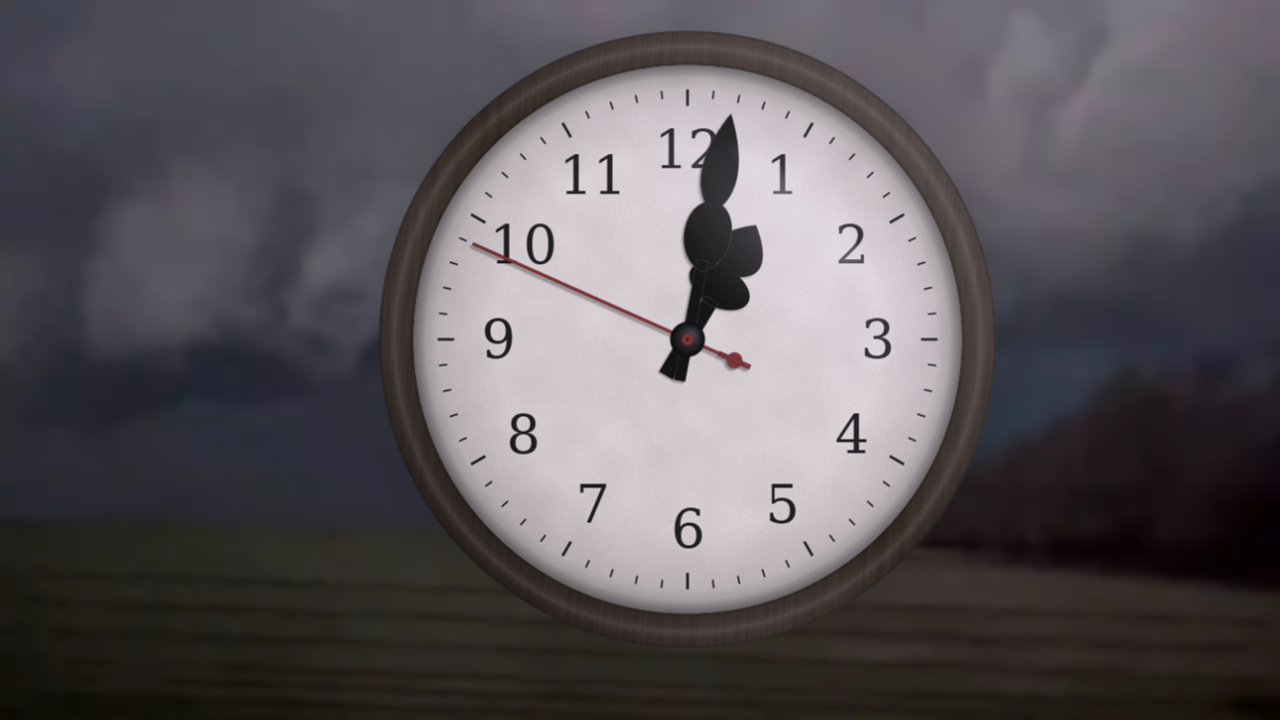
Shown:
1h01m49s
